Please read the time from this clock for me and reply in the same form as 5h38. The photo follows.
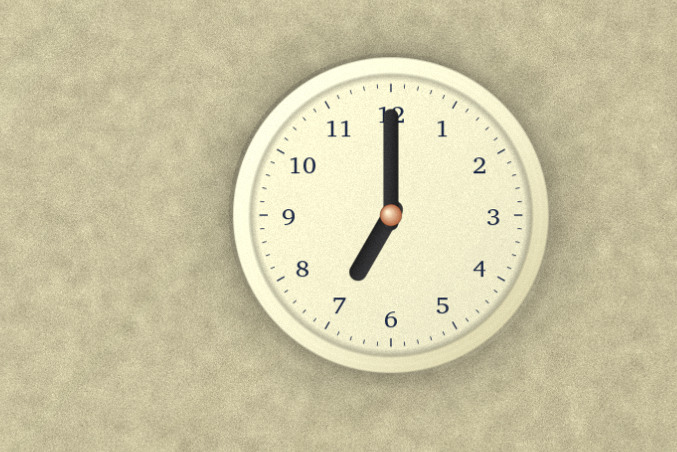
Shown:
7h00
